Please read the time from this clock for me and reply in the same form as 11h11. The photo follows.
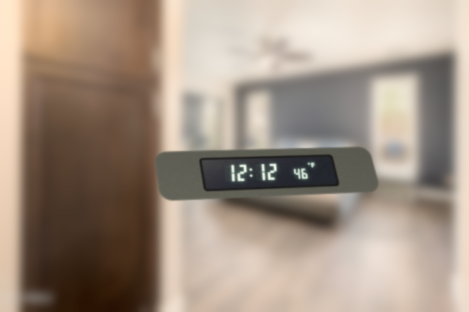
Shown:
12h12
